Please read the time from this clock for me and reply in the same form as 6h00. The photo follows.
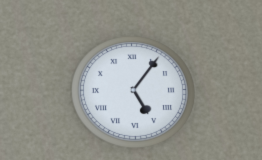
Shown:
5h06
